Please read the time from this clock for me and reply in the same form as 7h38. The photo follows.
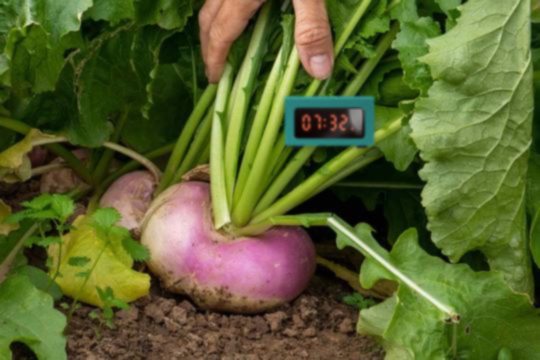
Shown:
7h32
